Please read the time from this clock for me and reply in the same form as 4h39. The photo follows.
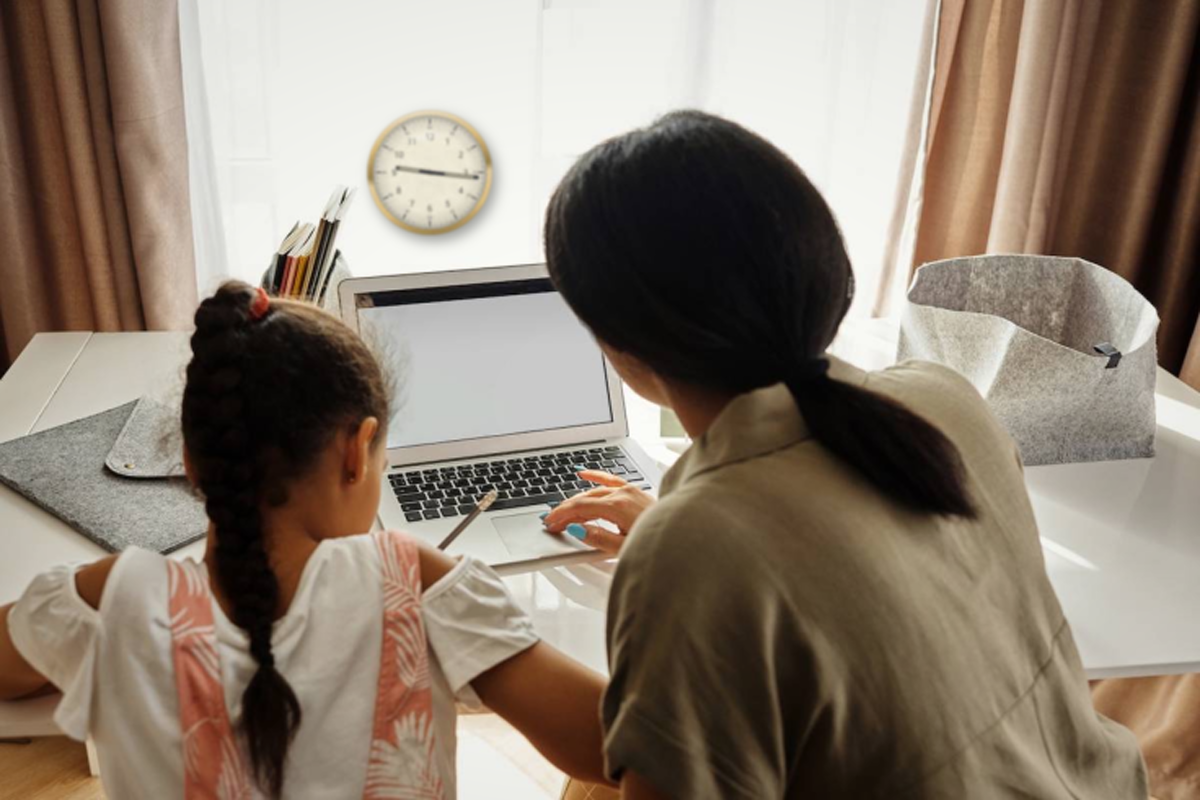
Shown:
9h16
